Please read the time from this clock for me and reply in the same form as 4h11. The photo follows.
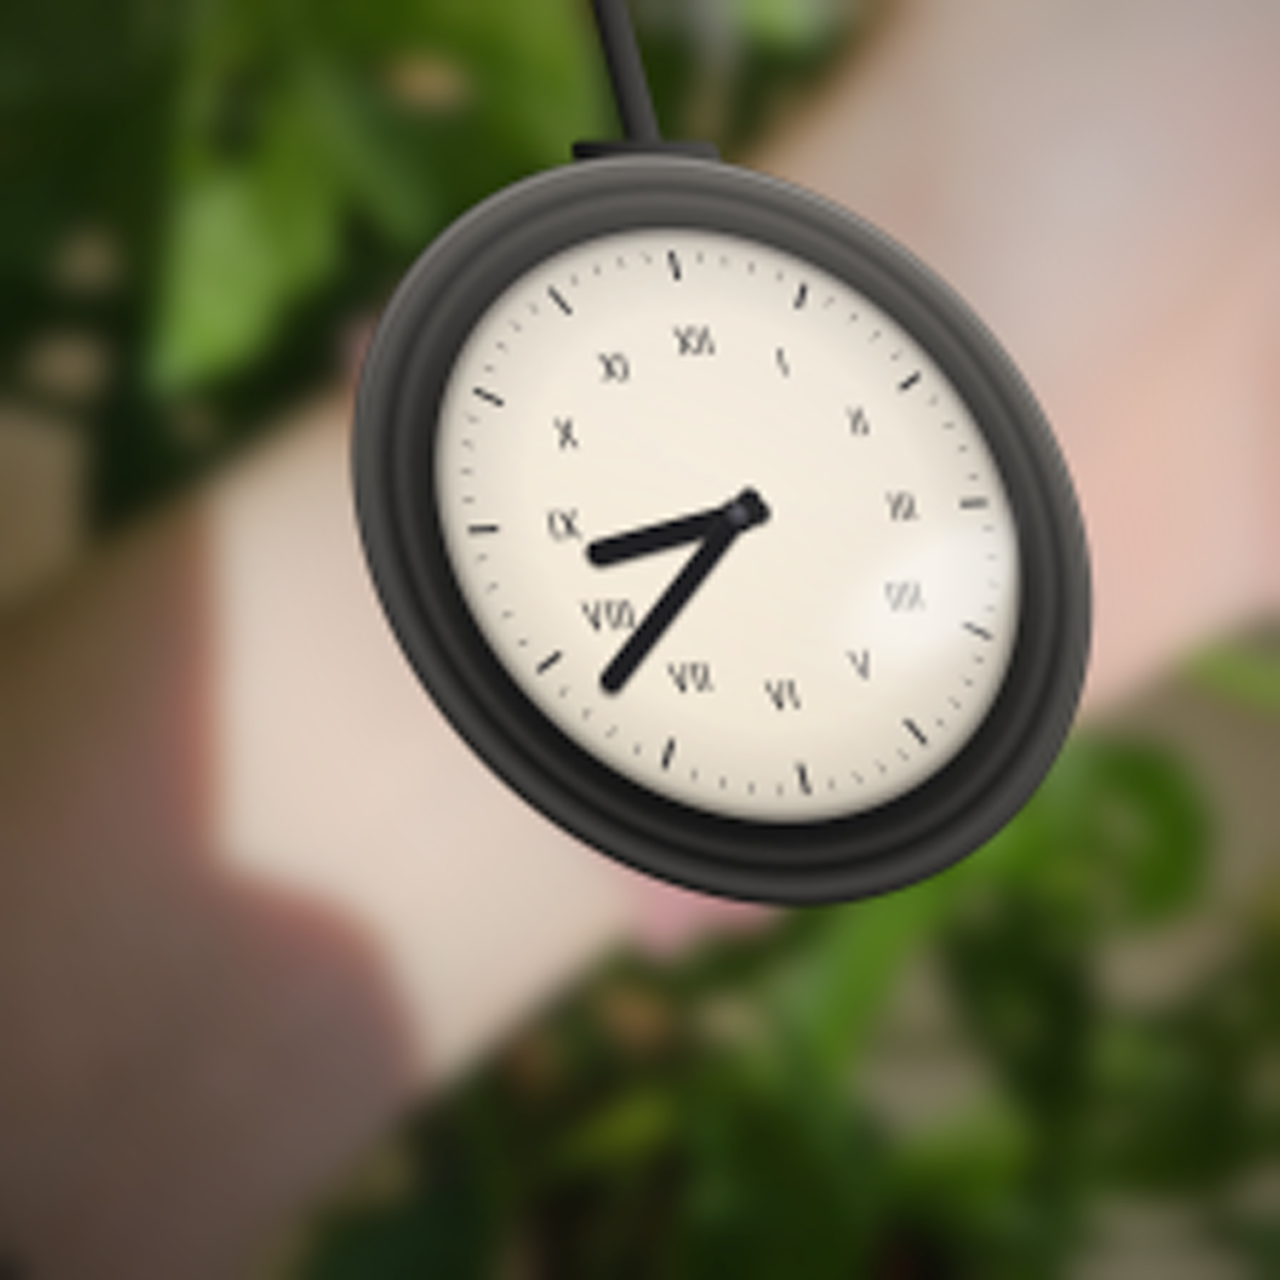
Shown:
8h38
